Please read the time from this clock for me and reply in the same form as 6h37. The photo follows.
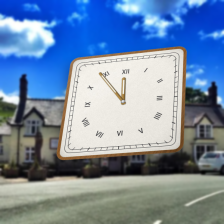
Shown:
11h54
